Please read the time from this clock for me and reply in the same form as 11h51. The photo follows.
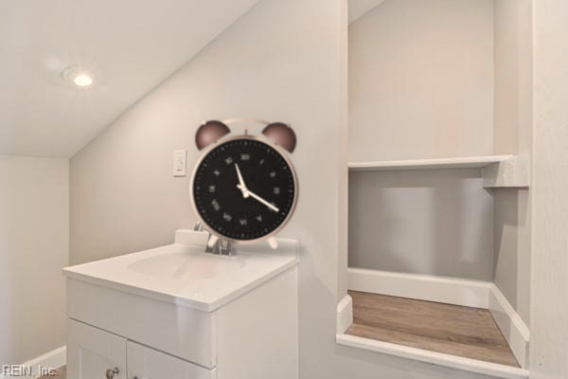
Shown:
11h20
